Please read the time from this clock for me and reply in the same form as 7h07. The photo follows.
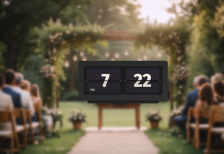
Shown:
7h22
